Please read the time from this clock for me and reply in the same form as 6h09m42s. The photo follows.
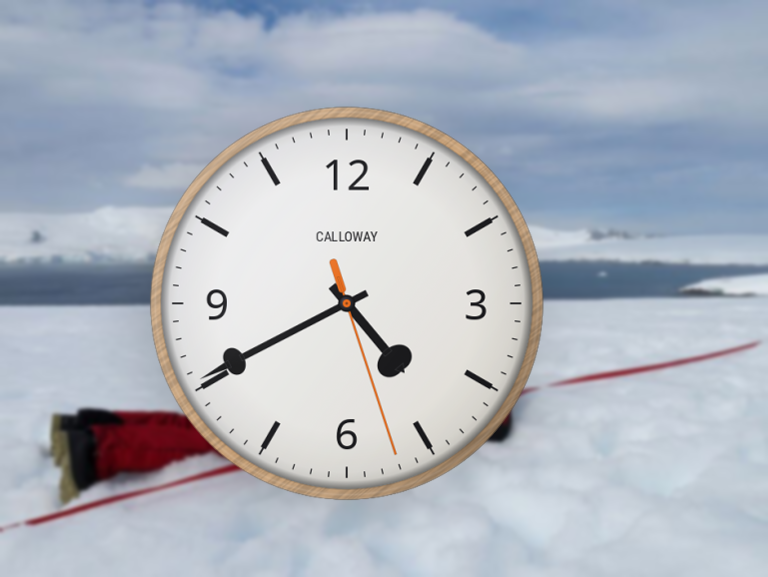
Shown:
4h40m27s
